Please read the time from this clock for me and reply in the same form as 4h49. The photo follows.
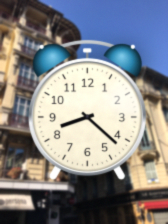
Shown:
8h22
